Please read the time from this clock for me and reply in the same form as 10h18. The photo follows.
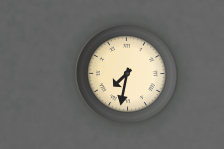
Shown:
7h32
